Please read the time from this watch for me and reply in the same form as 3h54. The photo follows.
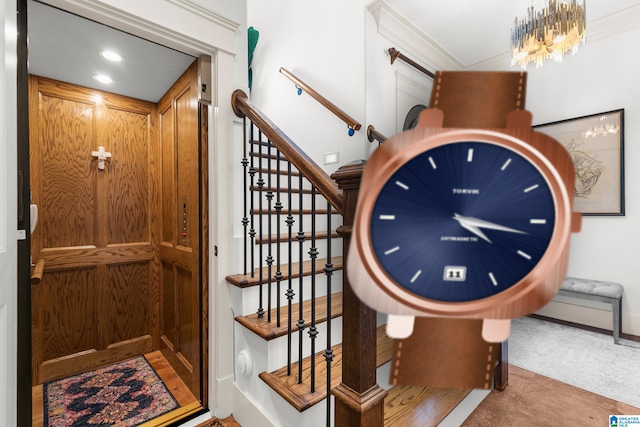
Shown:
4h17
